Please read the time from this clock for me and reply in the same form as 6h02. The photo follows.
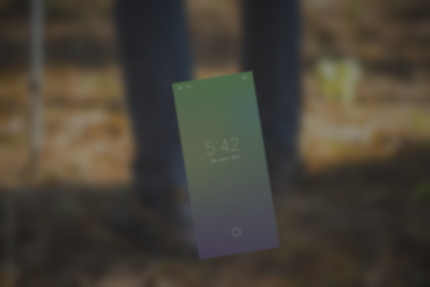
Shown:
5h42
